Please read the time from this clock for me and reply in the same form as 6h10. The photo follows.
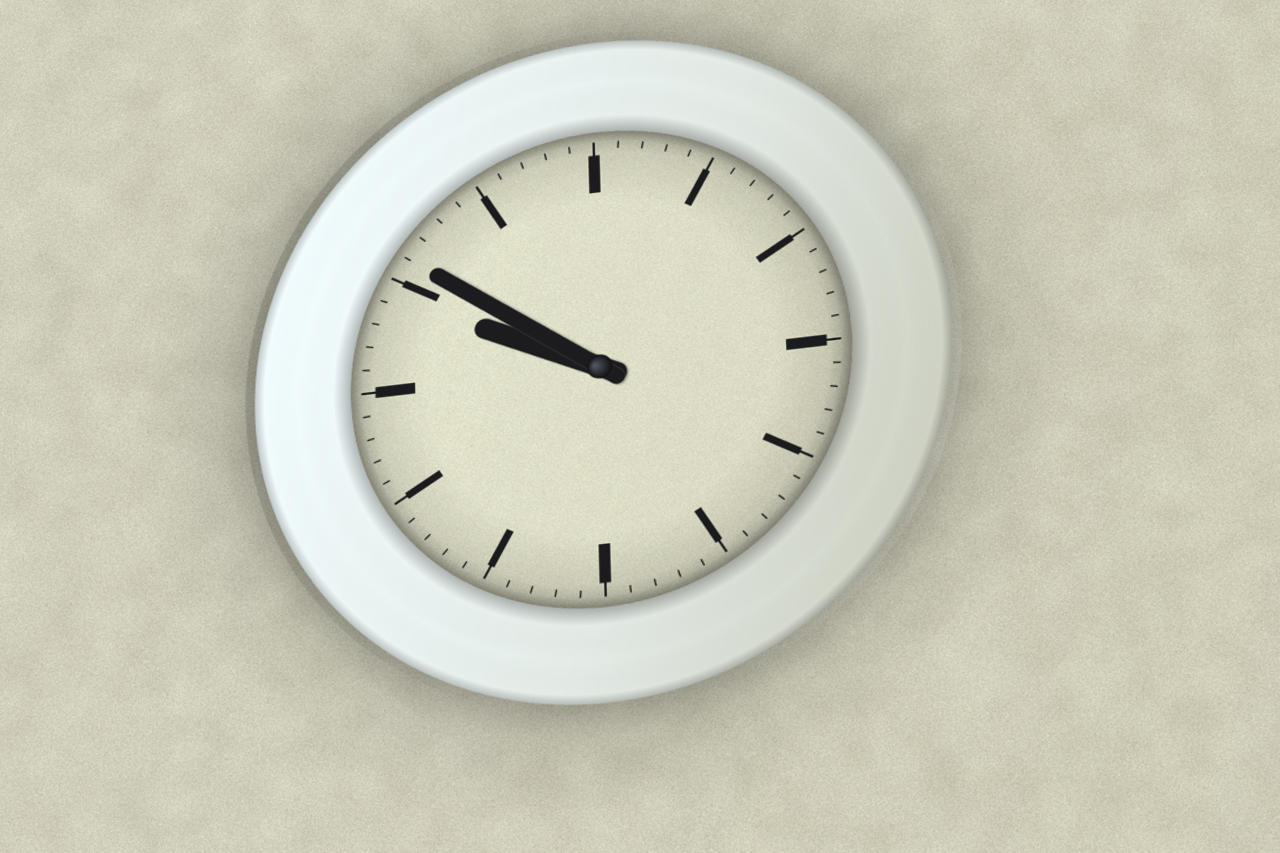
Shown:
9h51
